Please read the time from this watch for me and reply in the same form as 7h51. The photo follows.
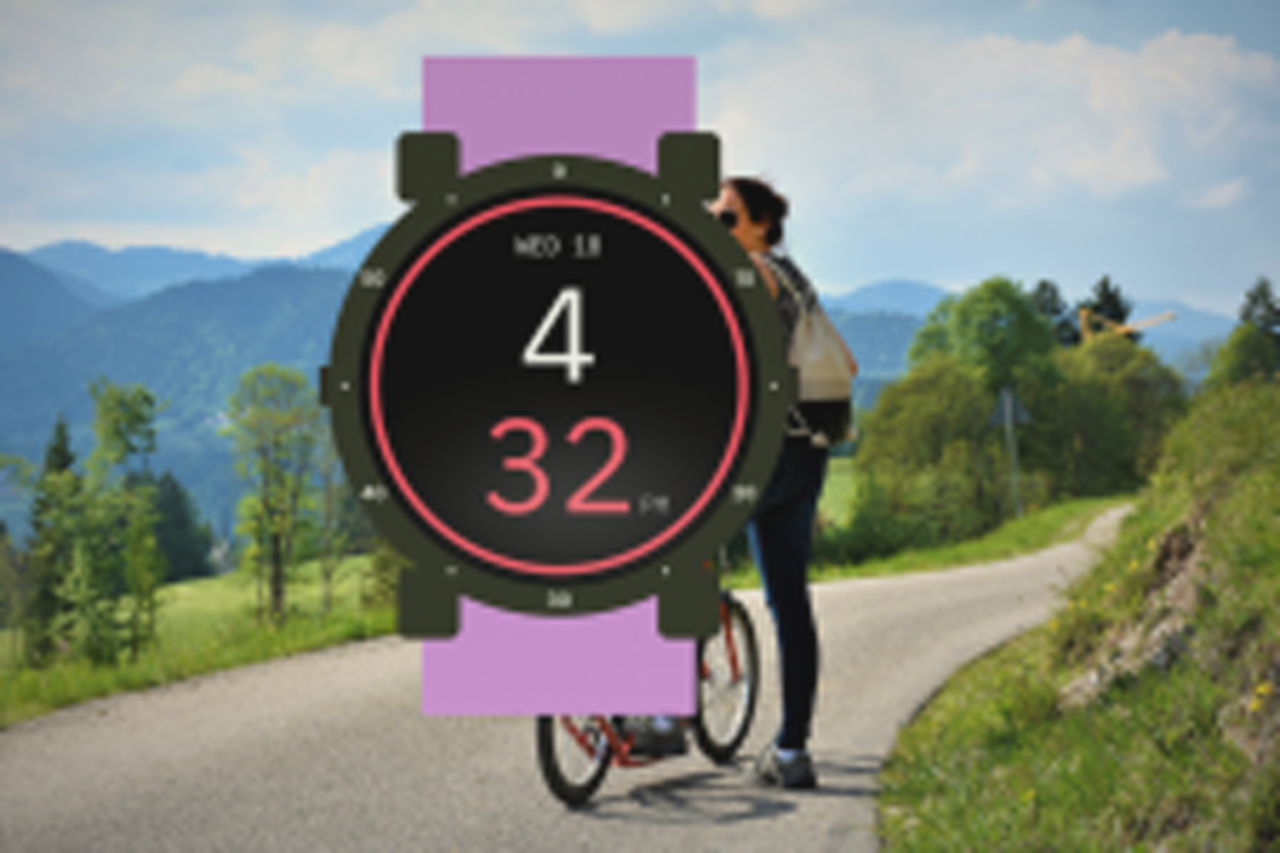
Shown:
4h32
